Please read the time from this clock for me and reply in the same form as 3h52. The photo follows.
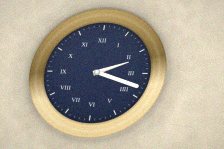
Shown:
2h18
